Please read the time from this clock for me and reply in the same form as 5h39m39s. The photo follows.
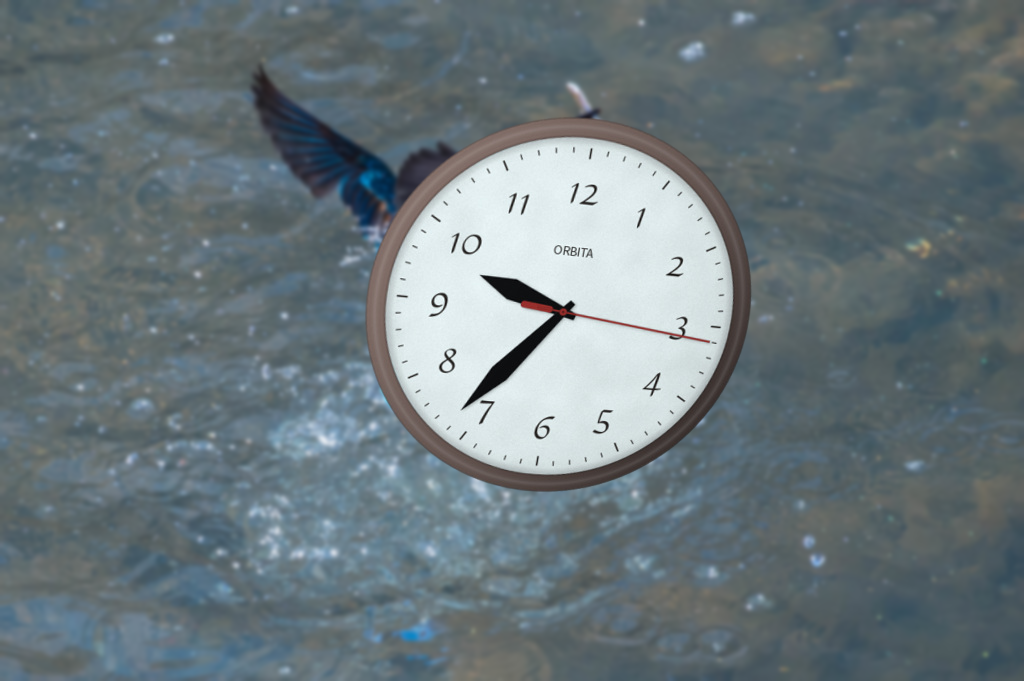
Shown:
9h36m16s
